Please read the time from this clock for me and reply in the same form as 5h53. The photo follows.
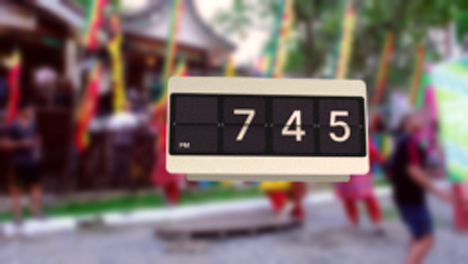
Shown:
7h45
